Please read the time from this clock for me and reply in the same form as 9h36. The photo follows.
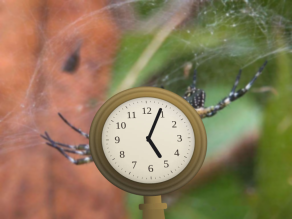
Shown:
5h04
